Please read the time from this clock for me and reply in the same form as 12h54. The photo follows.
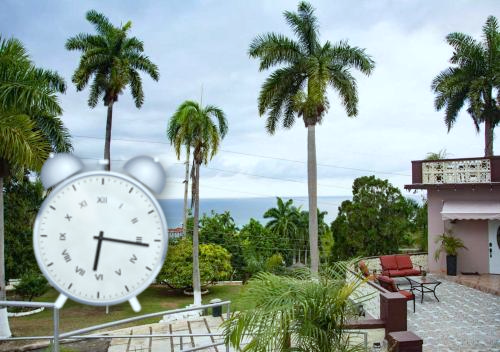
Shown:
6h16
